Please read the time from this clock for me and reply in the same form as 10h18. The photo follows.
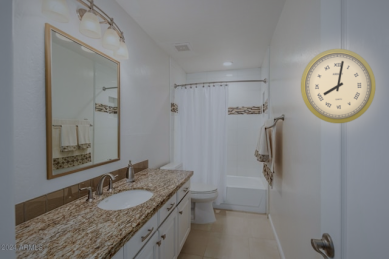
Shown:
8h02
